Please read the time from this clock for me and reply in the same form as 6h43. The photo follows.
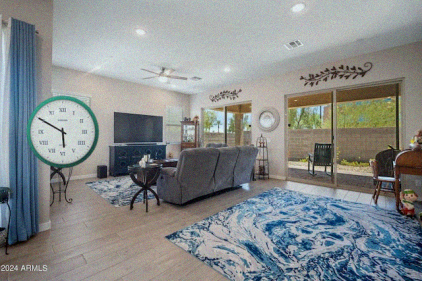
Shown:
5h50
